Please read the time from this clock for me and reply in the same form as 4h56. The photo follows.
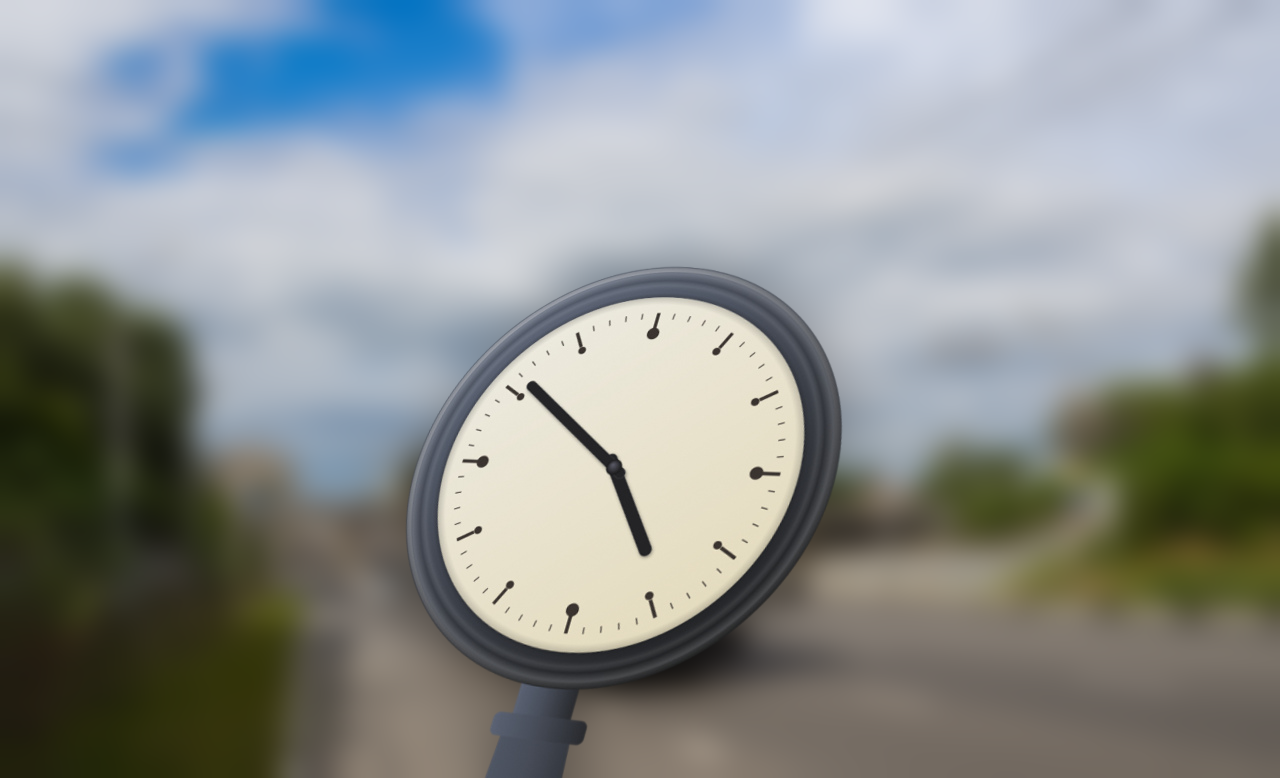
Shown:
4h51
